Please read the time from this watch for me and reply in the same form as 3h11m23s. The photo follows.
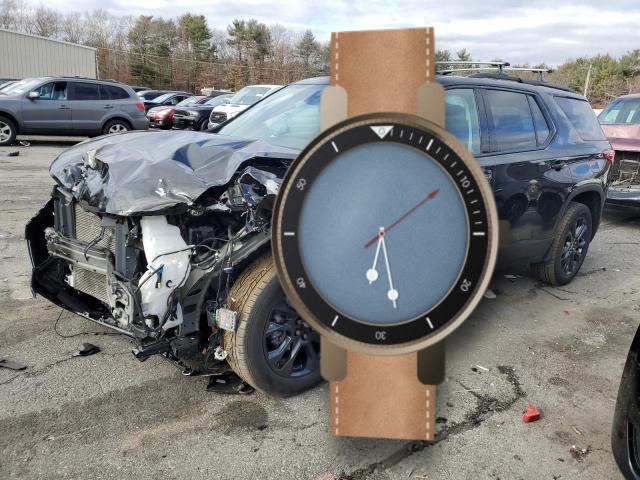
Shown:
6h28m09s
